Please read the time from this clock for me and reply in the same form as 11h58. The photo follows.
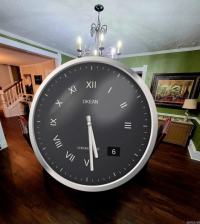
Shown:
5h29
